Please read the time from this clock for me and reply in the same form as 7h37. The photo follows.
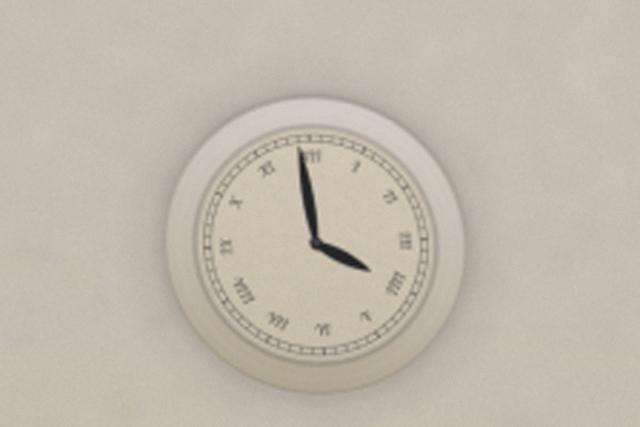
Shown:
3h59
